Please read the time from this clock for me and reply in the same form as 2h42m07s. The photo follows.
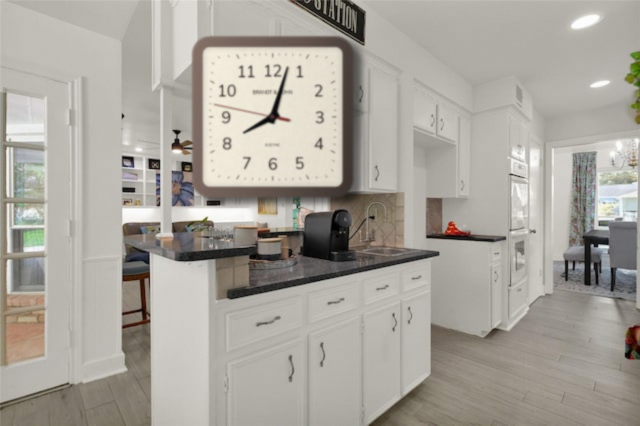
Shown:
8h02m47s
